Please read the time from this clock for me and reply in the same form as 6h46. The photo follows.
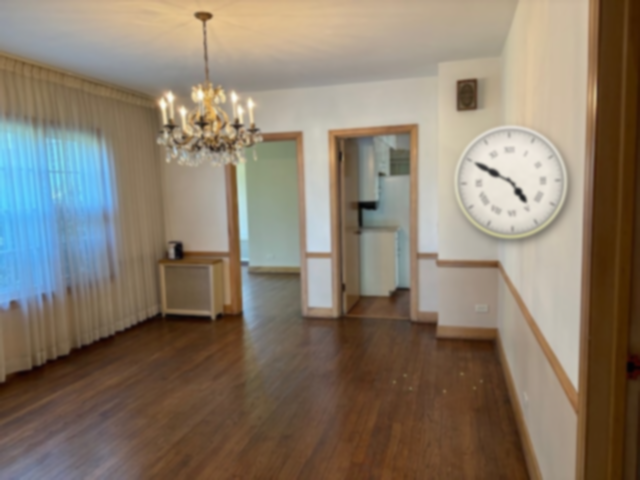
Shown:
4h50
